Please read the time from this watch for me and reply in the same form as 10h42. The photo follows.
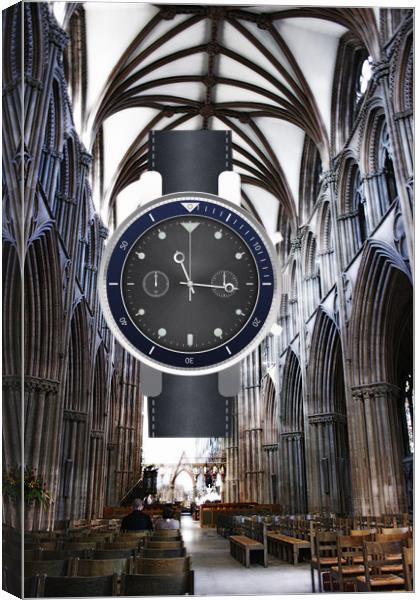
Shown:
11h16
